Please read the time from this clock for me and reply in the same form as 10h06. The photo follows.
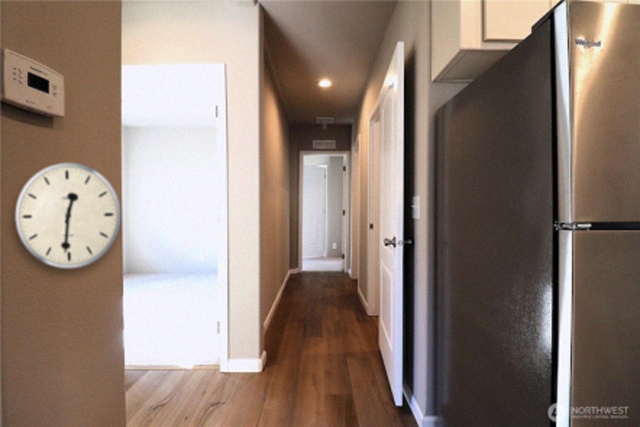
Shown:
12h31
